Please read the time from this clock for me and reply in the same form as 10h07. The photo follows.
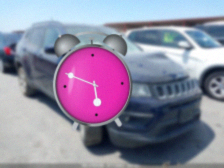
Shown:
5h49
